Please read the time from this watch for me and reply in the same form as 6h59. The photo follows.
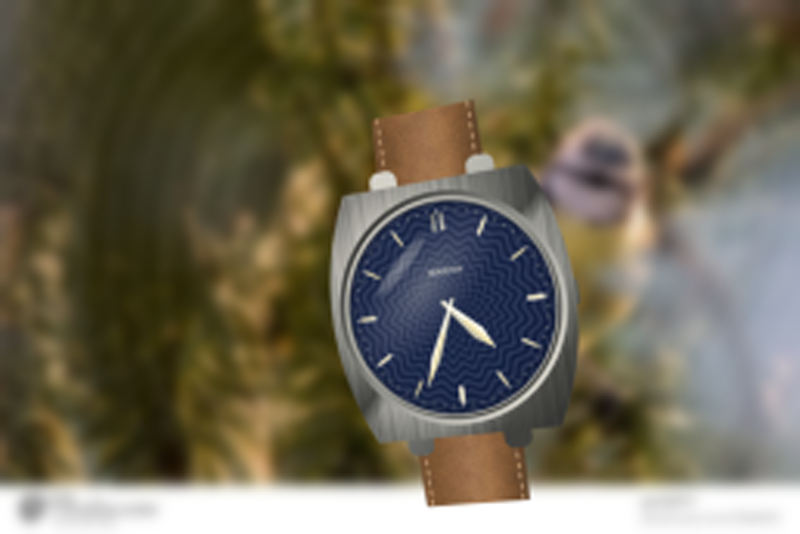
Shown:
4h34
